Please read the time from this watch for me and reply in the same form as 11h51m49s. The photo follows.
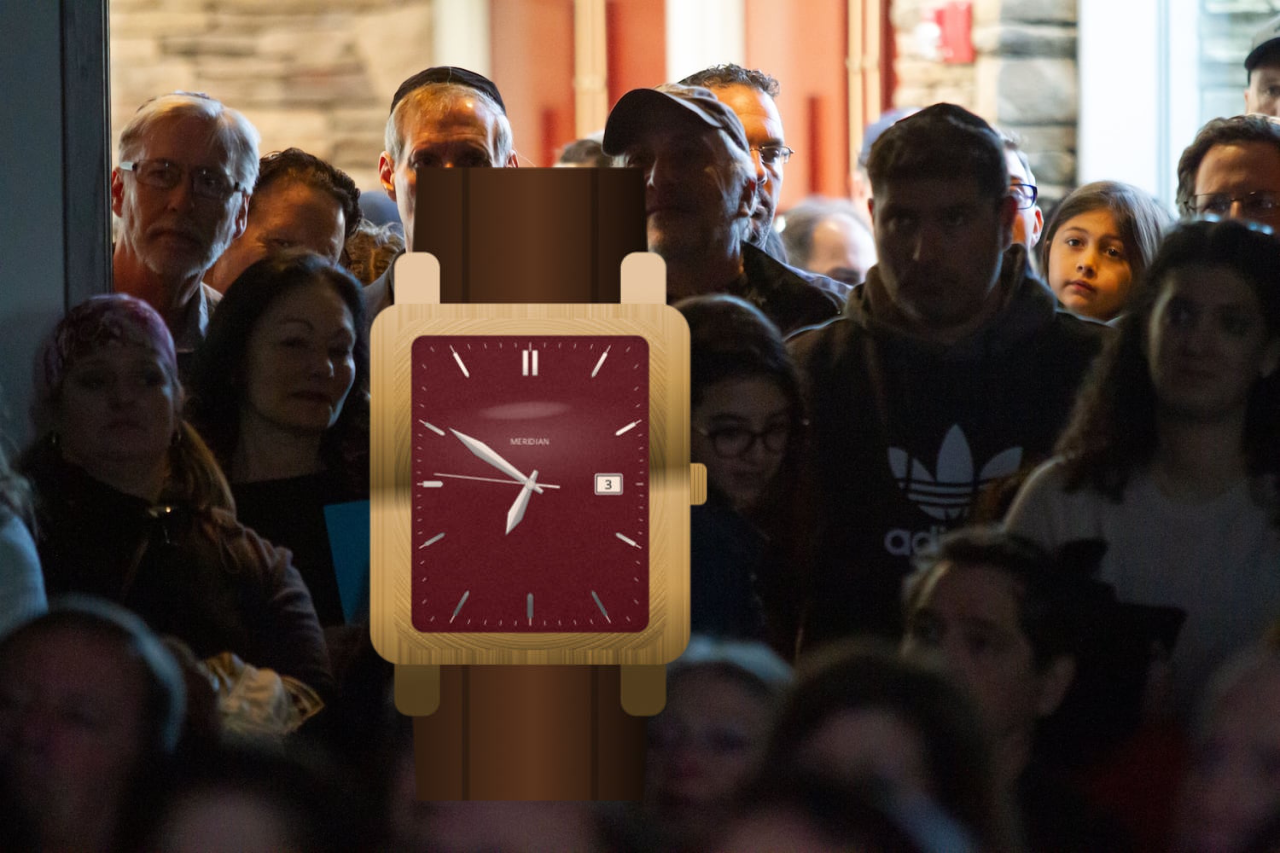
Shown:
6h50m46s
